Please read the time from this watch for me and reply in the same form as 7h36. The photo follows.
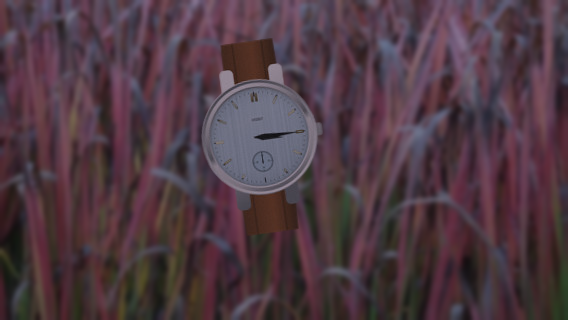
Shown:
3h15
